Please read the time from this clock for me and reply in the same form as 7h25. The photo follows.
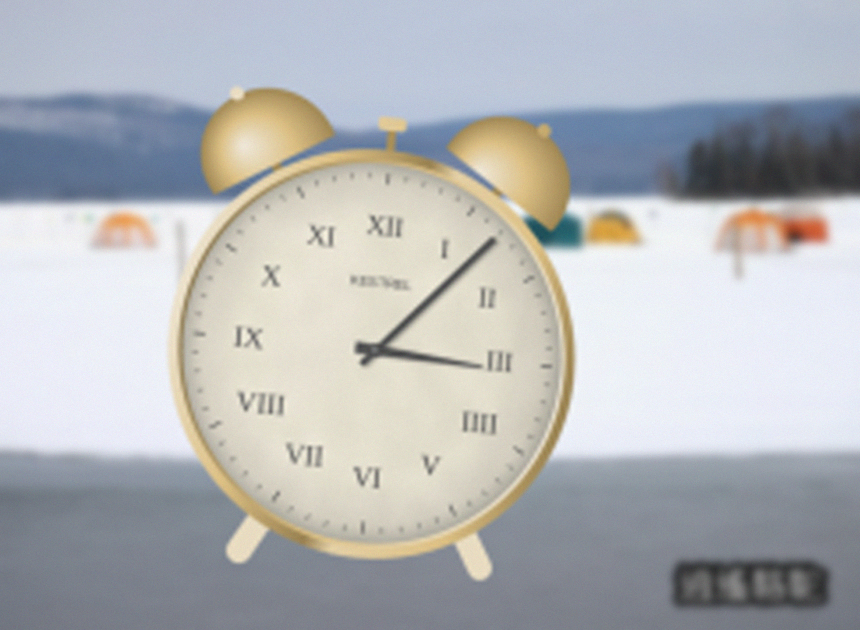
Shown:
3h07
